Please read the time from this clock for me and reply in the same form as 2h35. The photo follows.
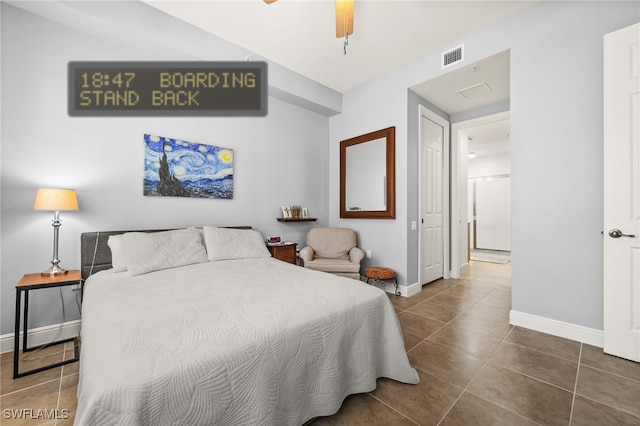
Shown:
18h47
